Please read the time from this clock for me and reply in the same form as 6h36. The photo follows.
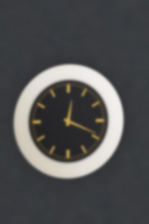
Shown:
12h19
